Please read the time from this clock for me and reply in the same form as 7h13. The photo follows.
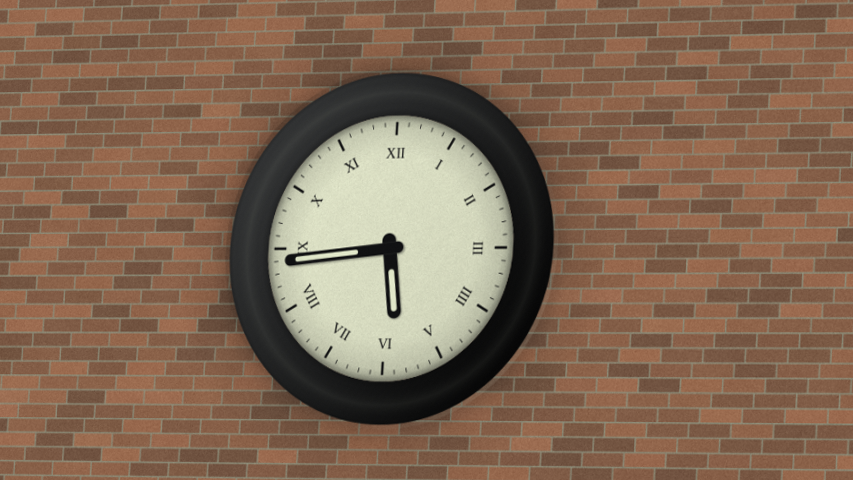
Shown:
5h44
